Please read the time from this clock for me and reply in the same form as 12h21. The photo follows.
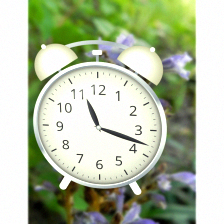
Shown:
11h18
